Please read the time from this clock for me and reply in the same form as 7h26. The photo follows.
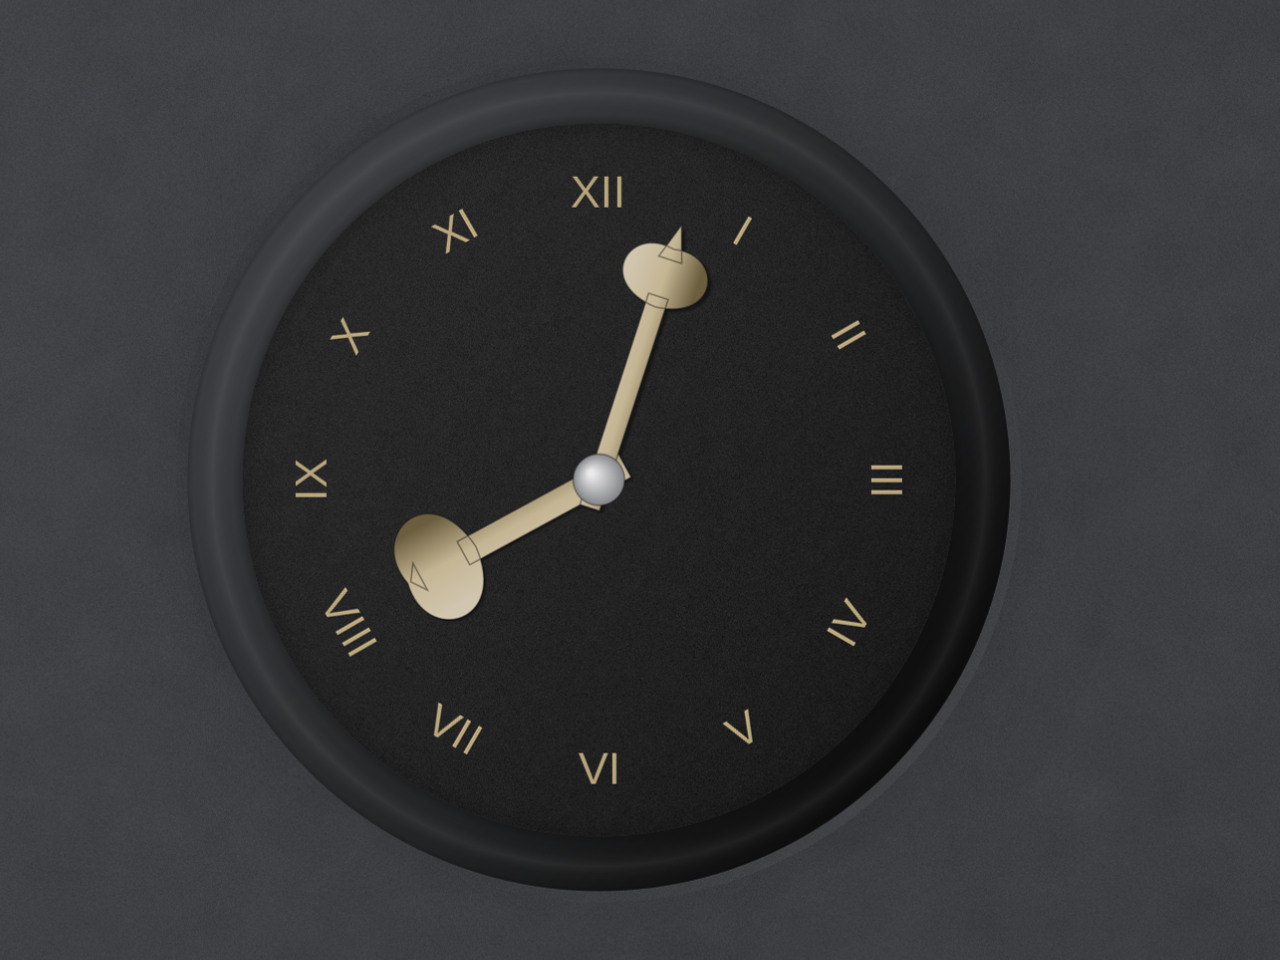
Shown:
8h03
